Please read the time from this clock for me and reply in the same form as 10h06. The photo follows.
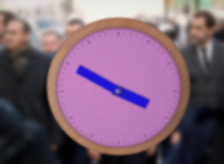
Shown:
3h50
